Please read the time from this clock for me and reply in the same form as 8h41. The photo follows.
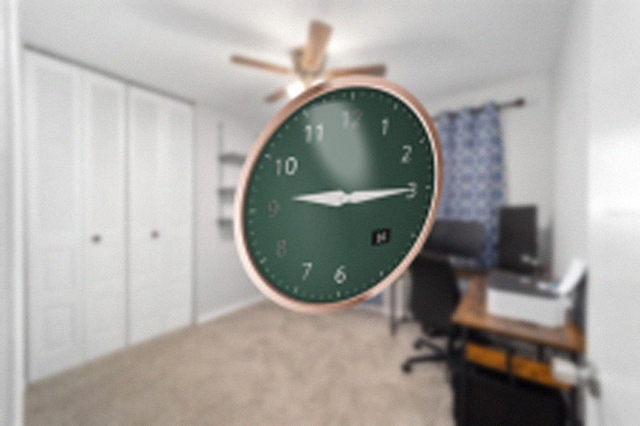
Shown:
9h15
